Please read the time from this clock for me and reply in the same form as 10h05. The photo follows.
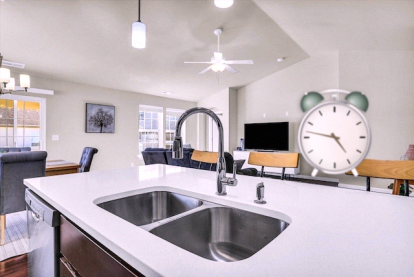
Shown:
4h47
